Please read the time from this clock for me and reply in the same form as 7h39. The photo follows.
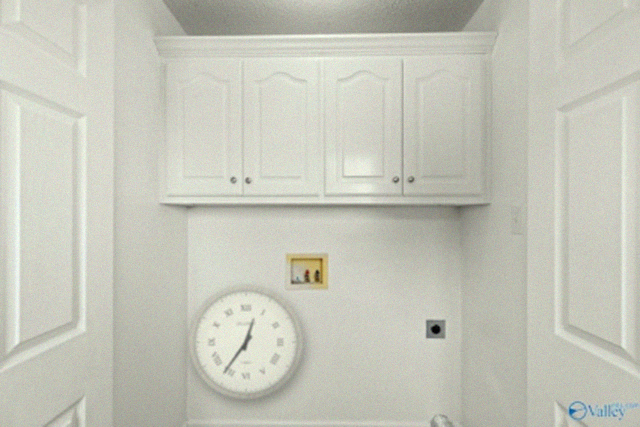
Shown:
12h36
